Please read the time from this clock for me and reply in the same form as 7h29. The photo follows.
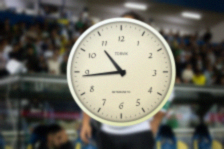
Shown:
10h44
